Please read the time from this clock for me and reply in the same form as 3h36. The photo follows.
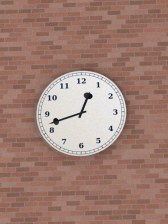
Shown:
12h42
